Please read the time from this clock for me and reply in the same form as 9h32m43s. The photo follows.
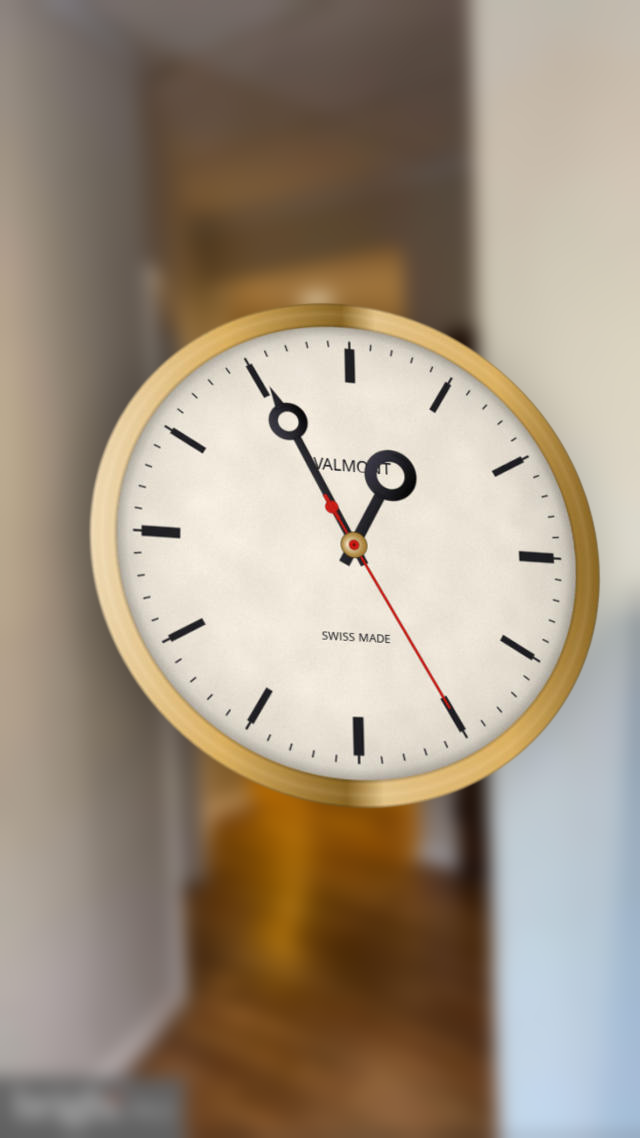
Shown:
12h55m25s
